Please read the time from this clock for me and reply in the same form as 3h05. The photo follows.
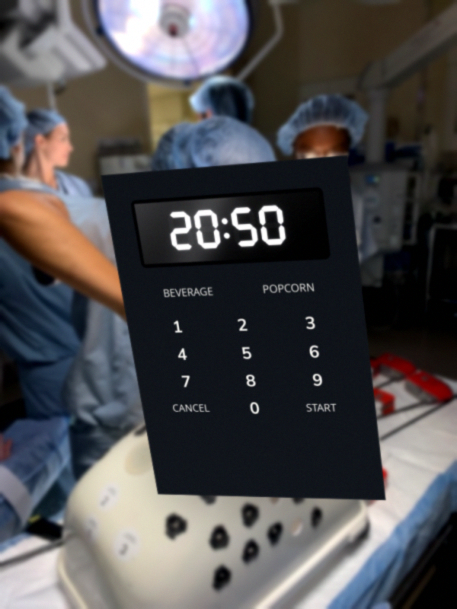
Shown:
20h50
